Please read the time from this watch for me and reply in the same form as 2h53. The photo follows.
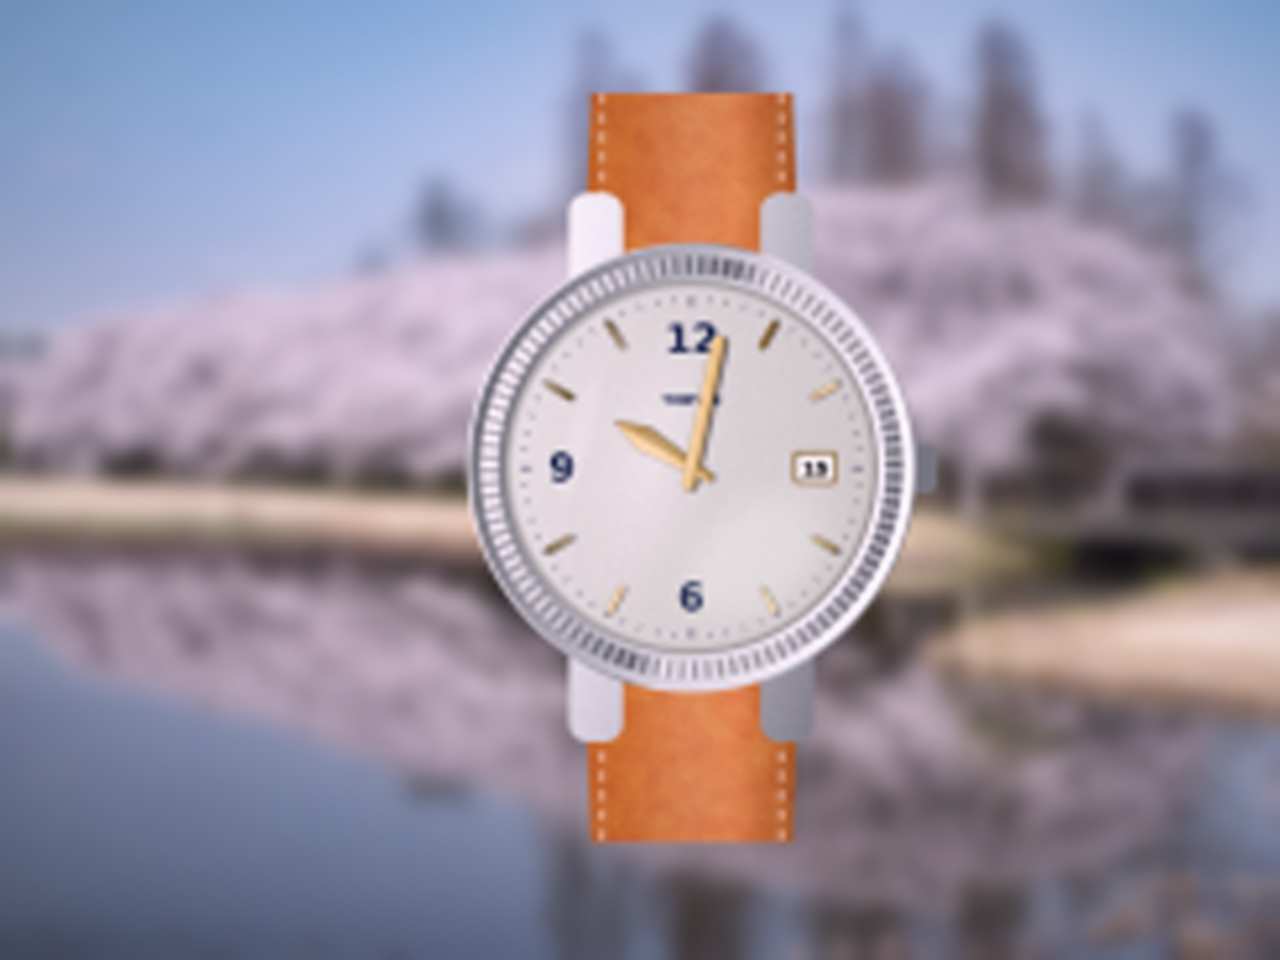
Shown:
10h02
